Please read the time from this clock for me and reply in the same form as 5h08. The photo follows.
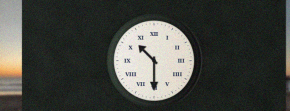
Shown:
10h30
